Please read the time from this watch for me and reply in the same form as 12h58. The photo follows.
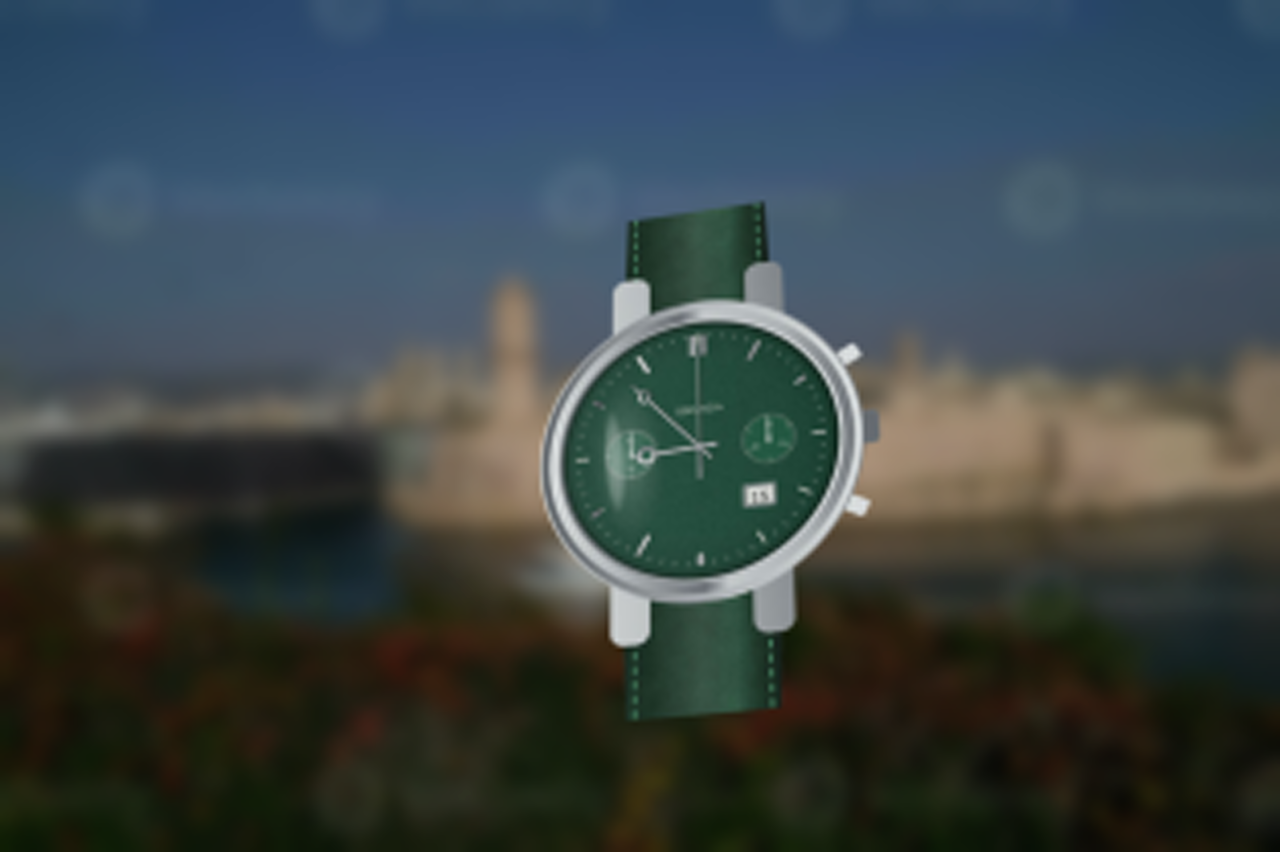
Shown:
8h53
